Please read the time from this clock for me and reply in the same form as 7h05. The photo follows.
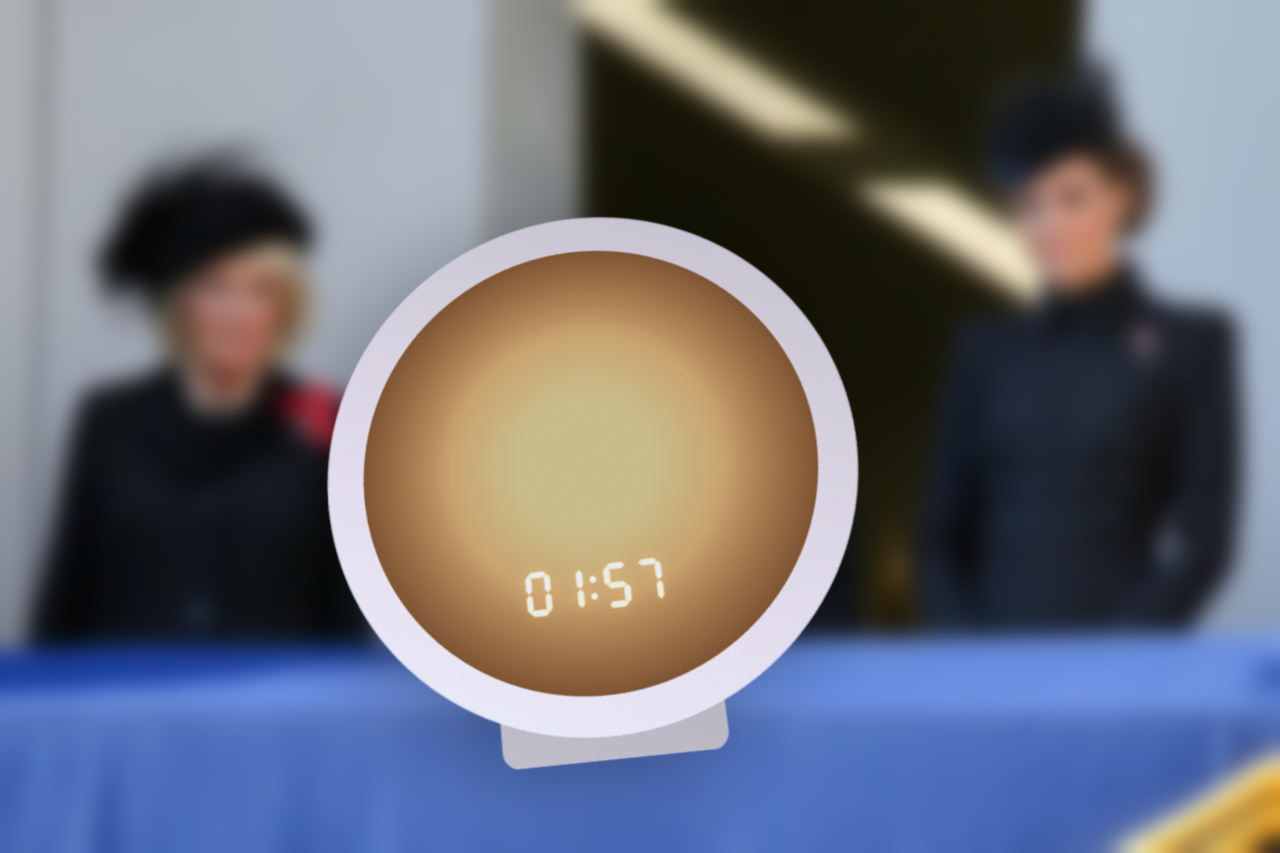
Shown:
1h57
